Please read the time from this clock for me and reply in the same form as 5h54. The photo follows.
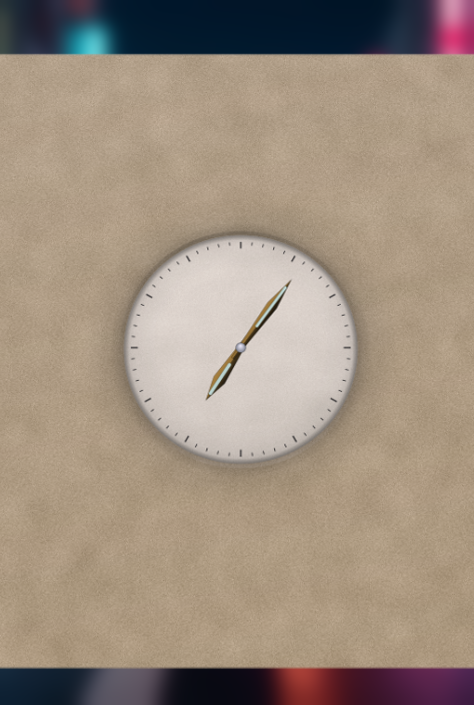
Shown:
7h06
